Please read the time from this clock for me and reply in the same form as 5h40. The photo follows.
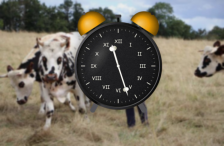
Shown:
11h27
